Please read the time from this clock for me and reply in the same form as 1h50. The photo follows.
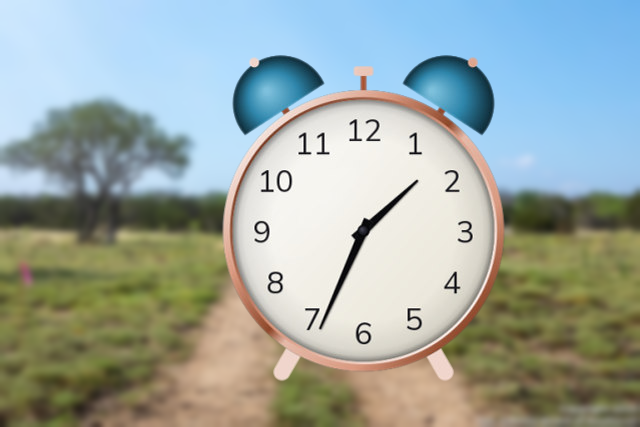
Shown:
1h34
